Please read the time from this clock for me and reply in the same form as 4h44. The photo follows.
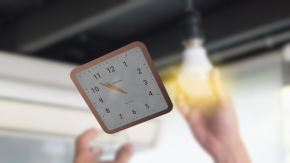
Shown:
10h53
